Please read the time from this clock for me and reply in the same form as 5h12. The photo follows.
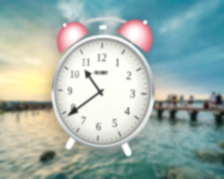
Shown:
10h39
